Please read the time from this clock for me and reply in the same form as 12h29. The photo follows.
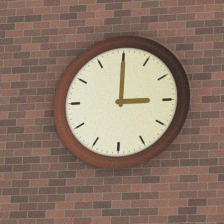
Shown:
3h00
